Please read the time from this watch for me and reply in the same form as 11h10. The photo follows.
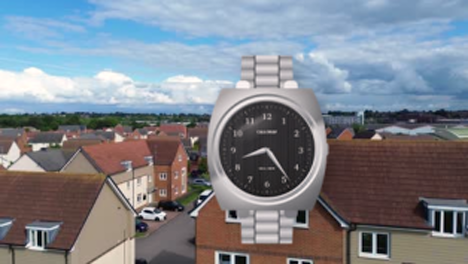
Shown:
8h24
